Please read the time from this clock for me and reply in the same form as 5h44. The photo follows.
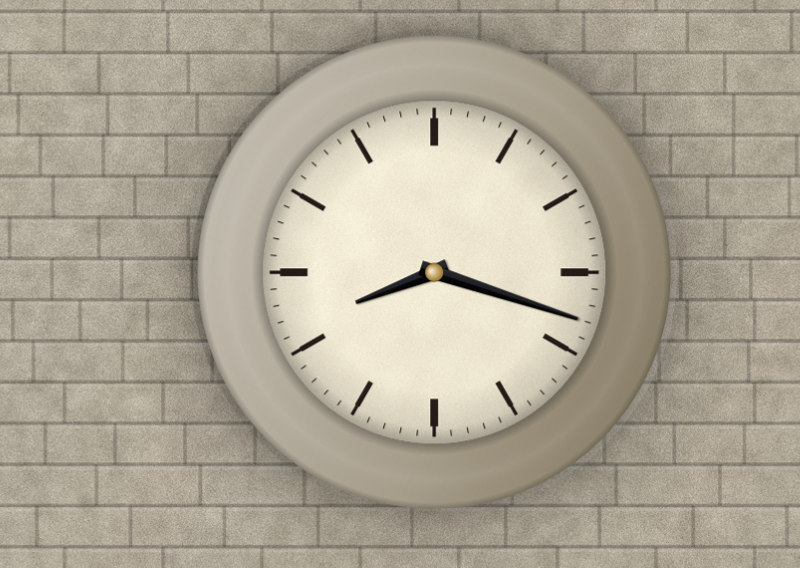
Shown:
8h18
